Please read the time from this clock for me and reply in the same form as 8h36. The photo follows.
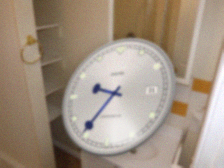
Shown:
9h36
